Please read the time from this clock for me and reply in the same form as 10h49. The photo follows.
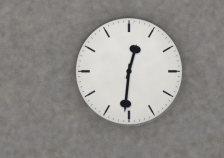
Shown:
12h31
